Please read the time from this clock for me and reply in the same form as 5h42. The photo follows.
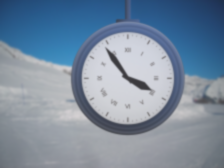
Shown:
3h54
